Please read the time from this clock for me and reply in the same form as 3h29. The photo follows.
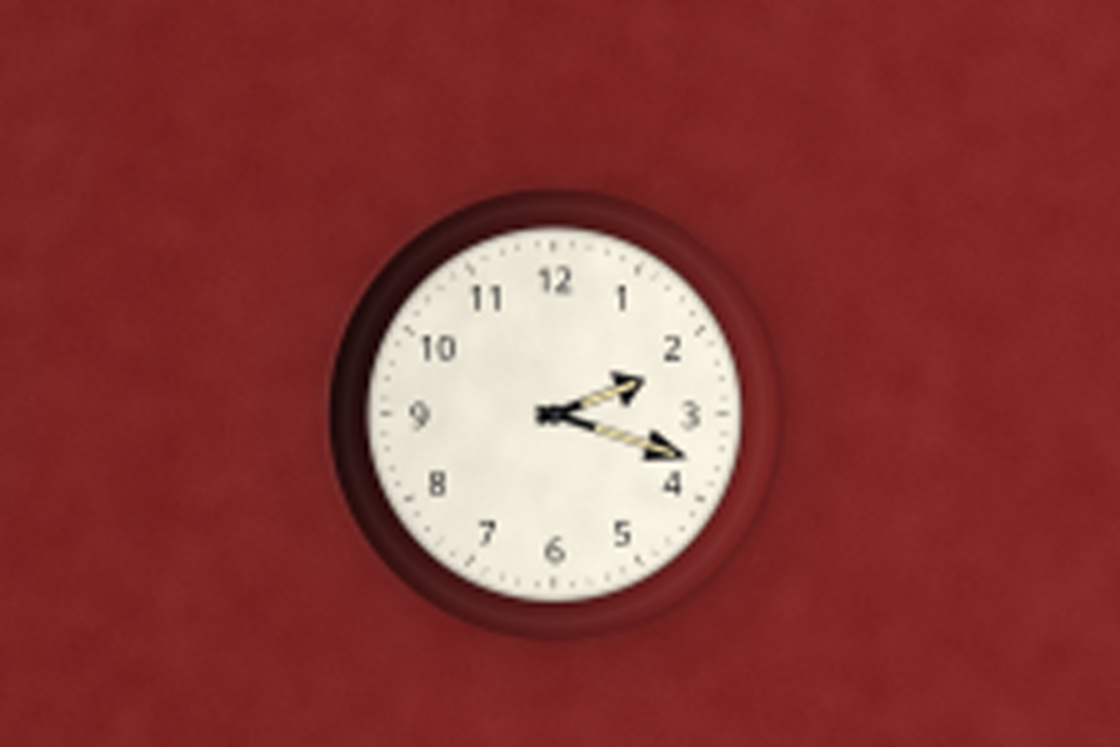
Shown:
2h18
